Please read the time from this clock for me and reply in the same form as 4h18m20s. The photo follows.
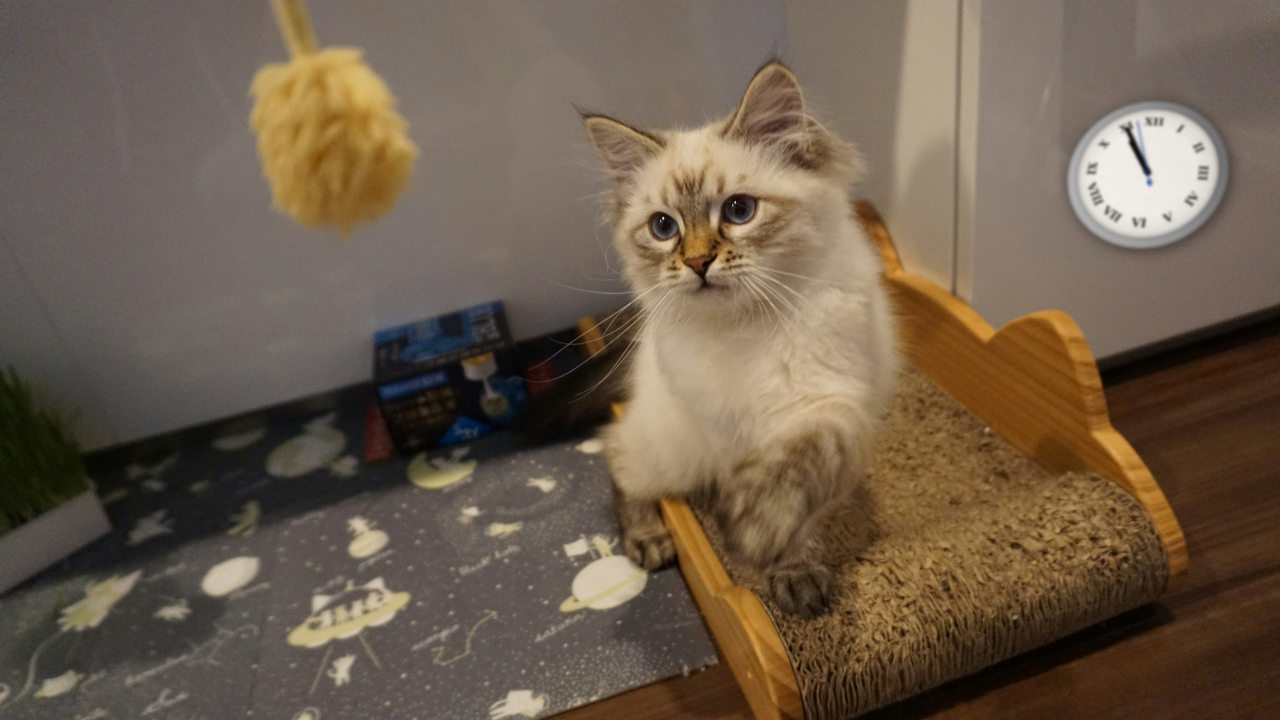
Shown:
10h54m57s
